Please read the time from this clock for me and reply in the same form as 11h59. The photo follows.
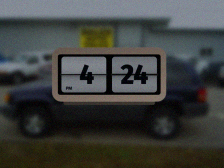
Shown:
4h24
